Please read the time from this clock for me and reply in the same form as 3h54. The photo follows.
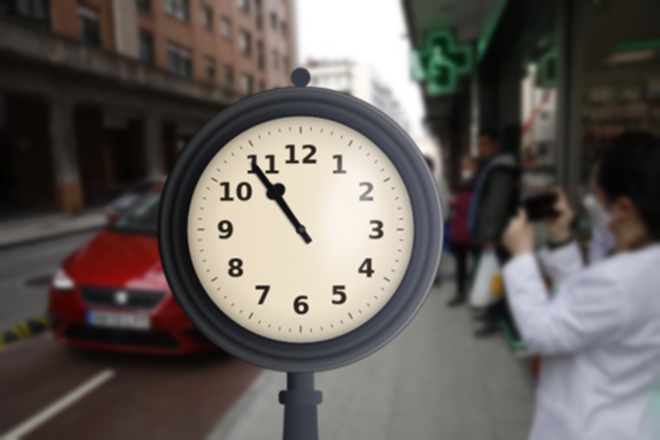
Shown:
10h54
